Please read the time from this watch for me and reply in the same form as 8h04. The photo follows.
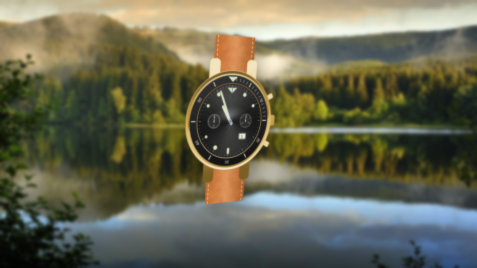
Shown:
10h56
